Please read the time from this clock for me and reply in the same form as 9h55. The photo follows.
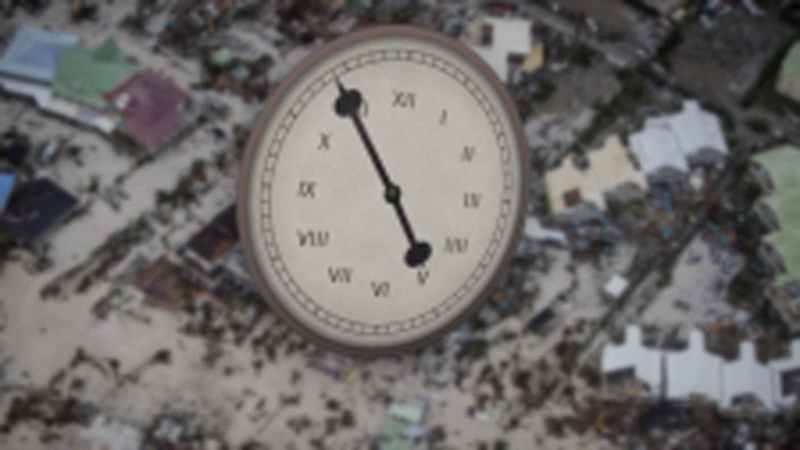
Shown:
4h54
